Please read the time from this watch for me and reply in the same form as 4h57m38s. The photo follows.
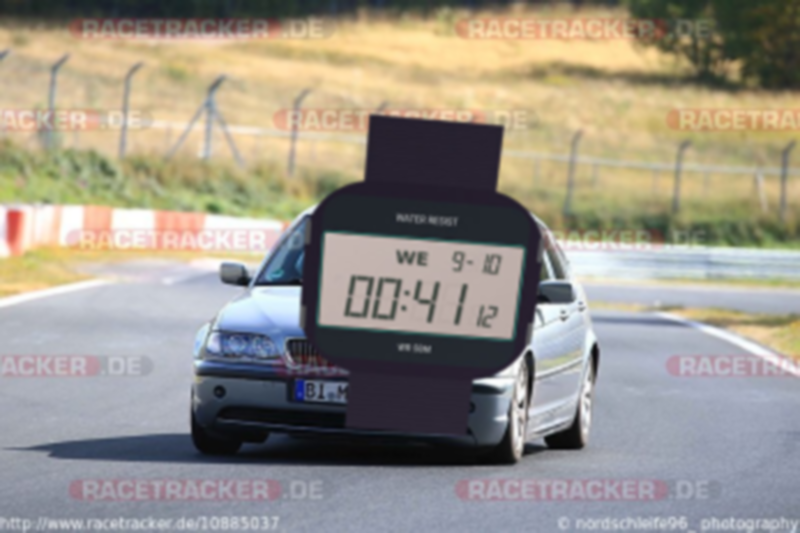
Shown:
0h41m12s
